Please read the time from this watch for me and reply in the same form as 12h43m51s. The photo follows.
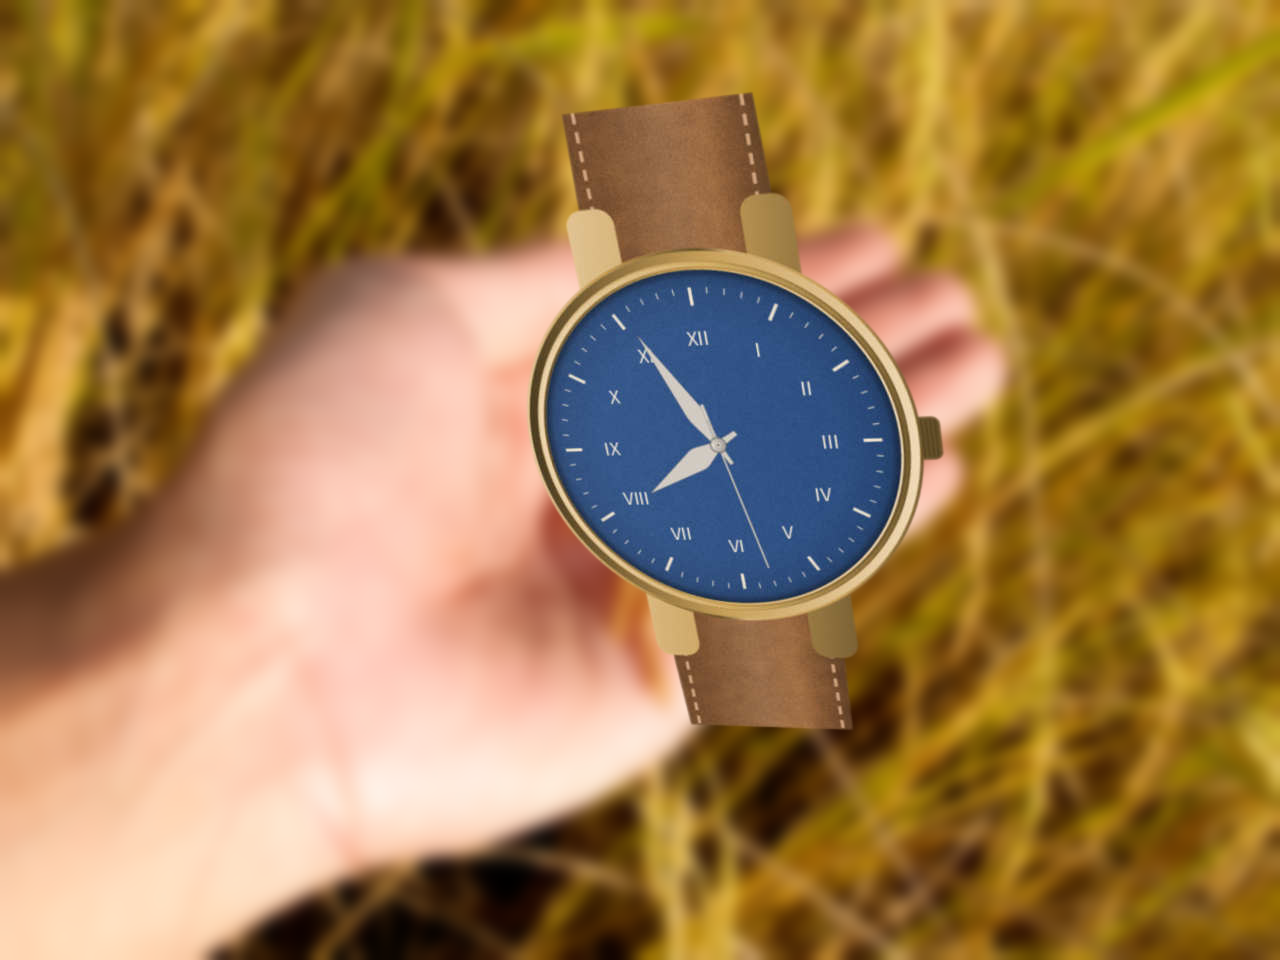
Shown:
7h55m28s
